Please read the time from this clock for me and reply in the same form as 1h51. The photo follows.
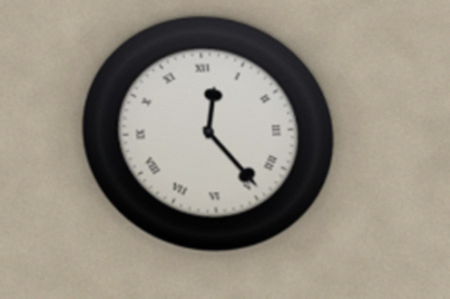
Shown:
12h24
